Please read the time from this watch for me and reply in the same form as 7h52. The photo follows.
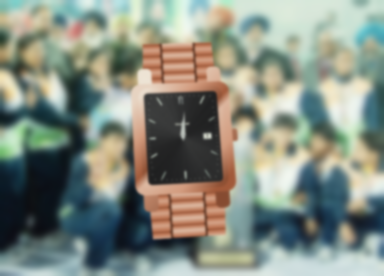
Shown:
12h01
